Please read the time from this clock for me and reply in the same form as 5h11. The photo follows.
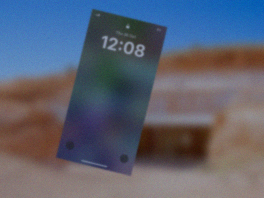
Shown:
12h08
